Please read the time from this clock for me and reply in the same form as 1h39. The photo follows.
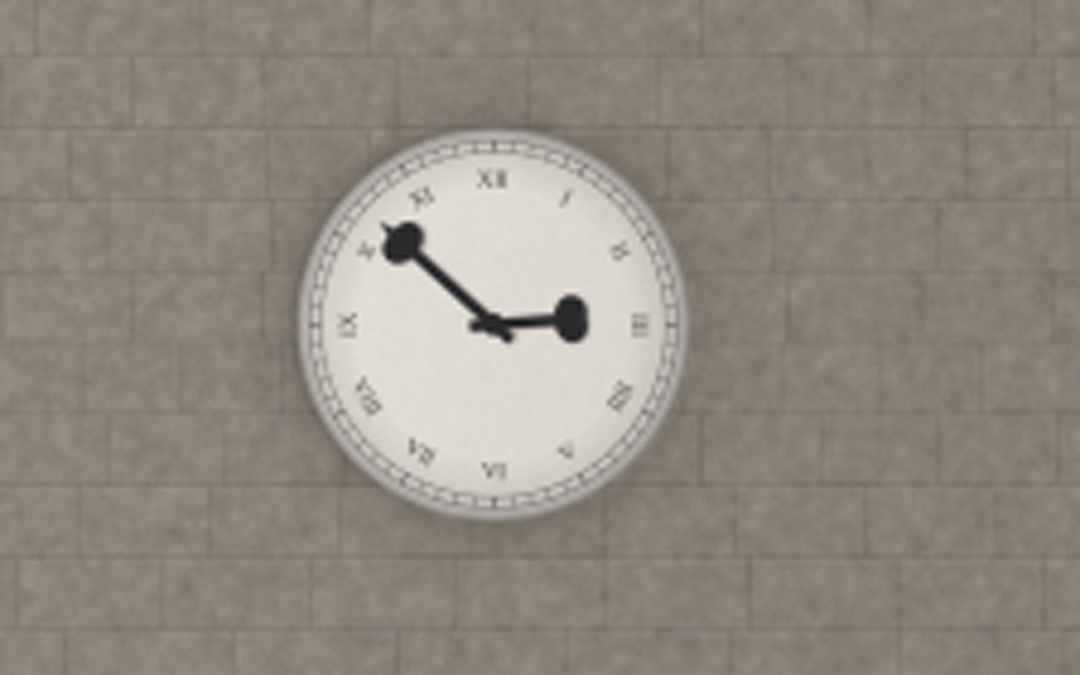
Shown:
2h52
